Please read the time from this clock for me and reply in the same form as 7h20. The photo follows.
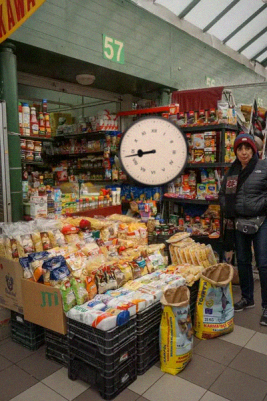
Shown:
8h43
